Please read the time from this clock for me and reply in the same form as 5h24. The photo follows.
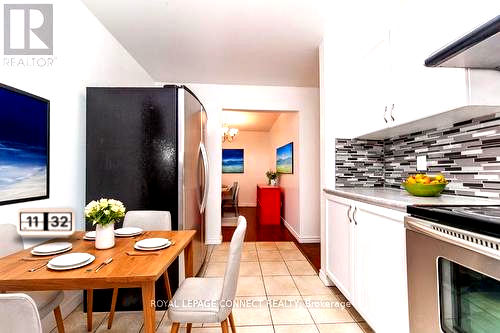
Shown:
11h32
